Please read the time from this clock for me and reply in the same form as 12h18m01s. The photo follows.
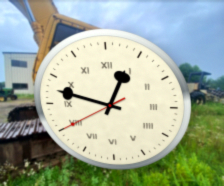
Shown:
12h47m40s
